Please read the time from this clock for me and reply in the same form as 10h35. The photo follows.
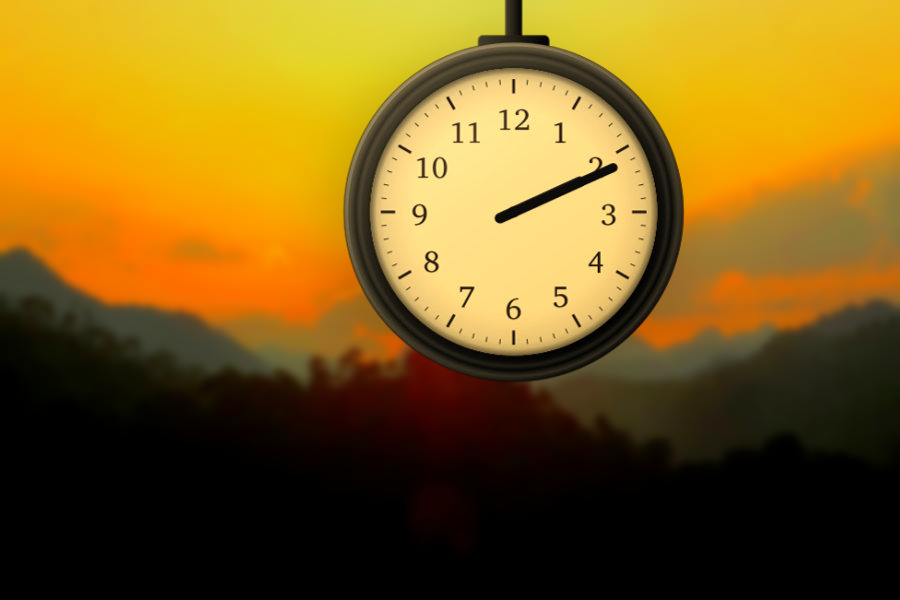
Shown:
2h11
